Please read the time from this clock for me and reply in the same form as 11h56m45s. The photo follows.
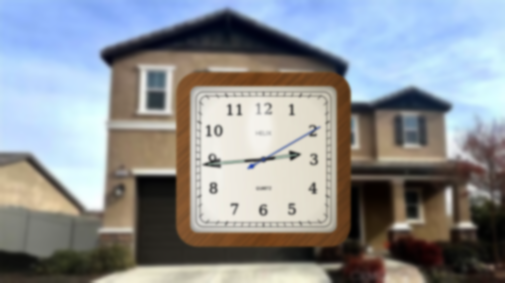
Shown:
2h44m10s
